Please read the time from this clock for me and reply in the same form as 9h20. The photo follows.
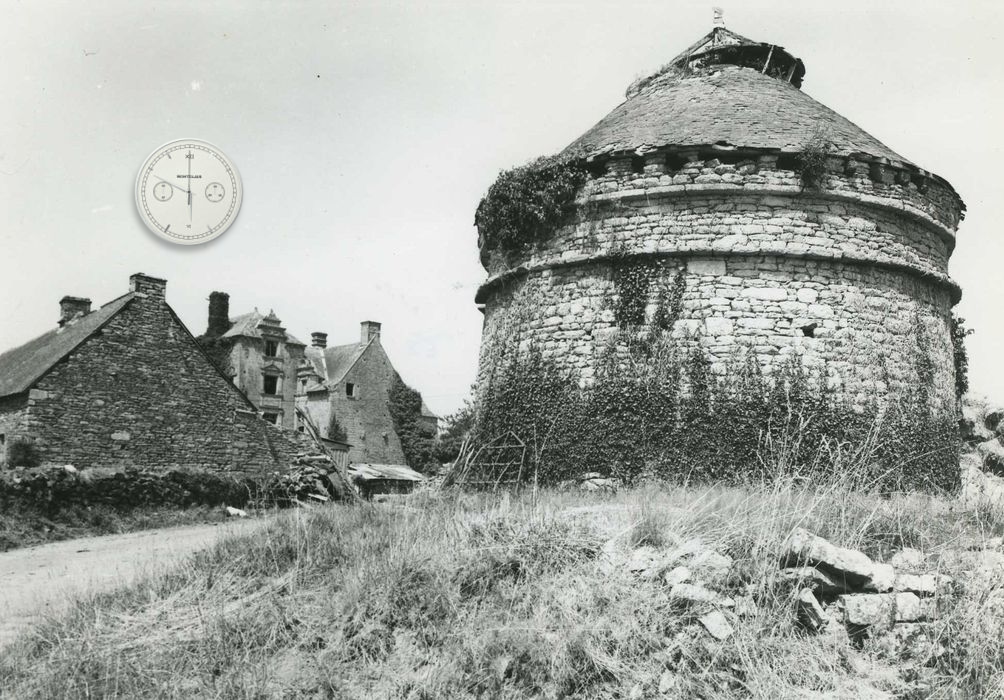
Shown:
5h49
